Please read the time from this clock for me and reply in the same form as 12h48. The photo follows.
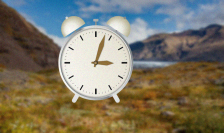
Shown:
3h03
